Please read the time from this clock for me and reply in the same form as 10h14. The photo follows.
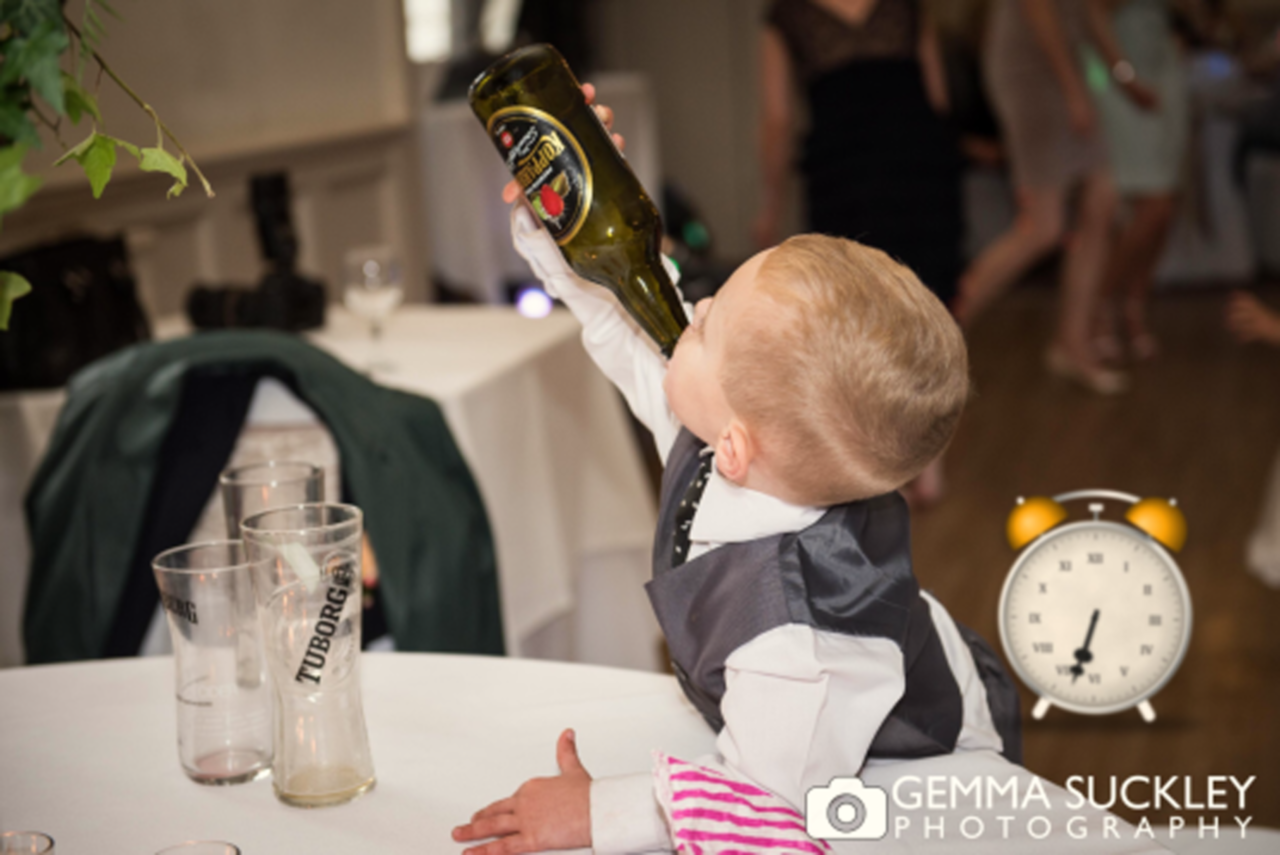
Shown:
6h33
